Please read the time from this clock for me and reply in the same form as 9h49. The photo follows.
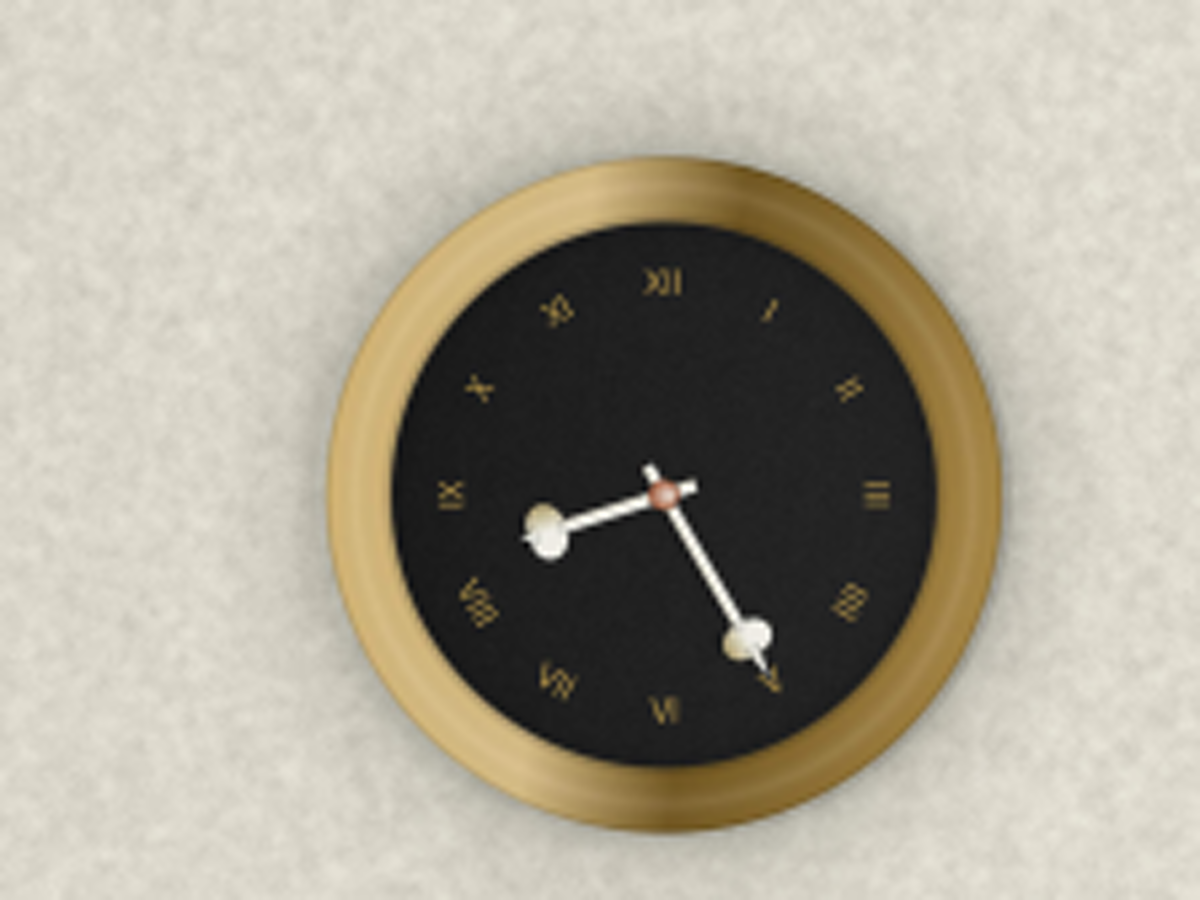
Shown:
8h25
